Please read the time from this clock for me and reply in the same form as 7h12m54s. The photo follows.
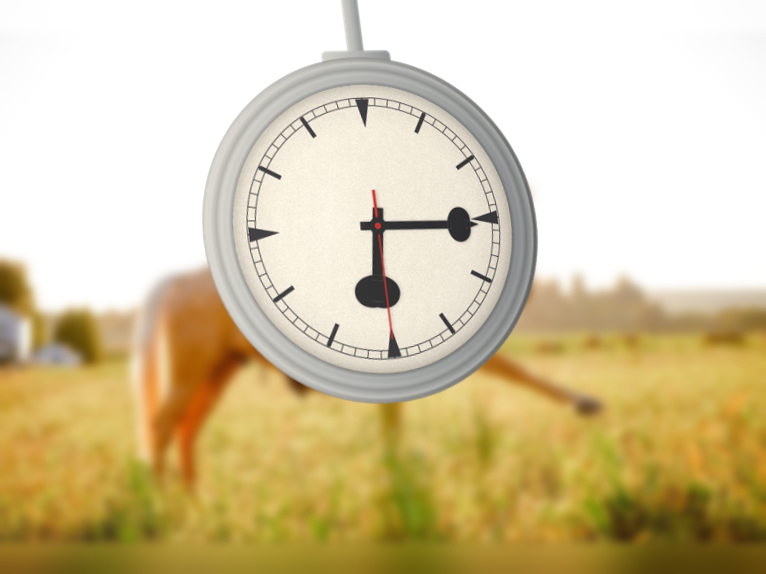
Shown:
6h15m30s
